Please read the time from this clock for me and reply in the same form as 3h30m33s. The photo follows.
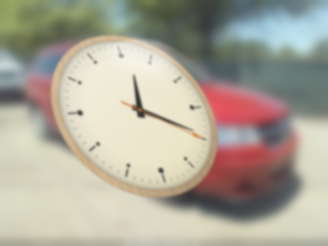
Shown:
12h19m20s
